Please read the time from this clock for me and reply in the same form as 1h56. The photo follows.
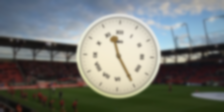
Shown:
11h25
